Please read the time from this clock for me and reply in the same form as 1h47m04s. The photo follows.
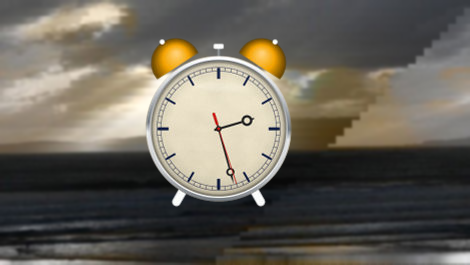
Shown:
2h27m27s
